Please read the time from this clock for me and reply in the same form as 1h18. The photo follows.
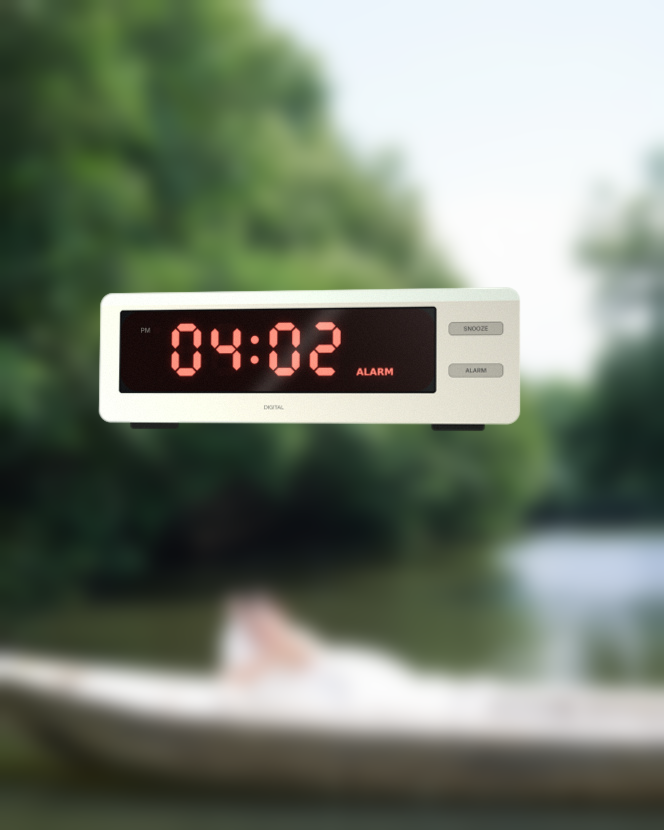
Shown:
4h02
